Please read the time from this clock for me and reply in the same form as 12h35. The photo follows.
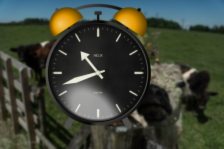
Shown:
10h42
